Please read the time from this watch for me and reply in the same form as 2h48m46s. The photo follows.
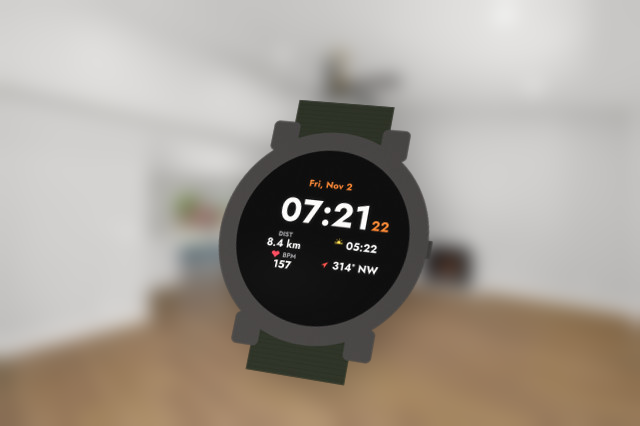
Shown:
7h21m22s
